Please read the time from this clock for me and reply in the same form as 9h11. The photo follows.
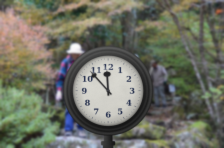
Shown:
11h53
